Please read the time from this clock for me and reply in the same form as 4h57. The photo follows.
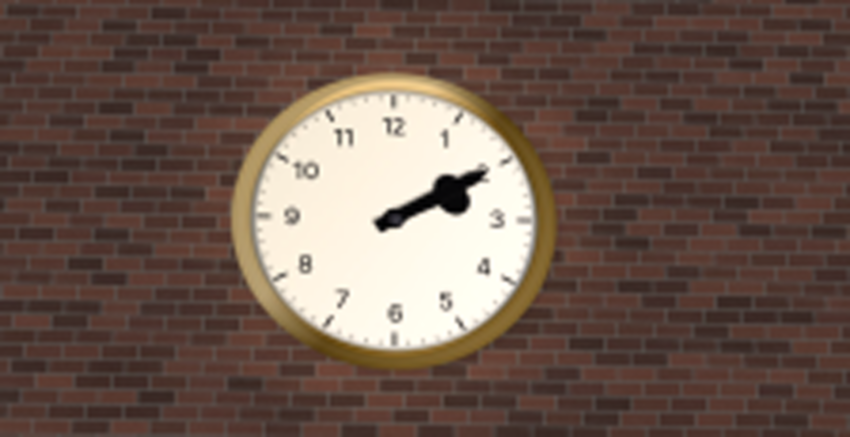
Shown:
2h10
